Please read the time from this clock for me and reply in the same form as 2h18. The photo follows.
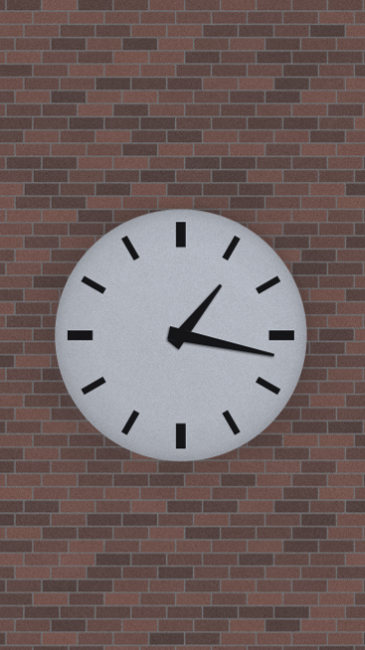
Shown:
1h17
